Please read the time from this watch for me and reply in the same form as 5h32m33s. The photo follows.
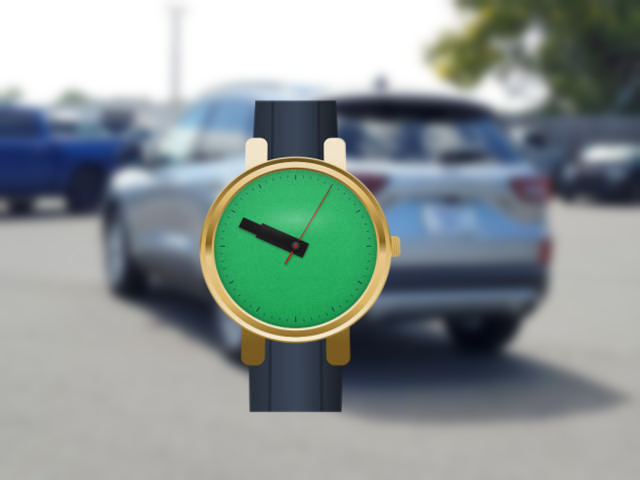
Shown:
9h49m05s
